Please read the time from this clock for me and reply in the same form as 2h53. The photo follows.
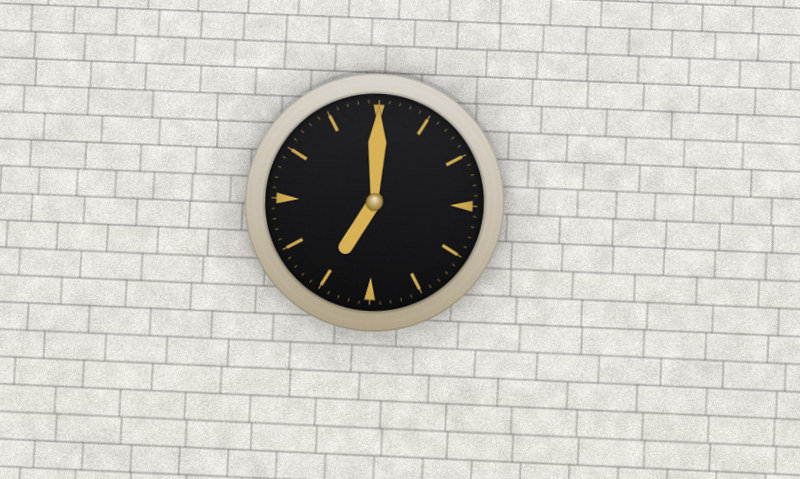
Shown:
7h00
